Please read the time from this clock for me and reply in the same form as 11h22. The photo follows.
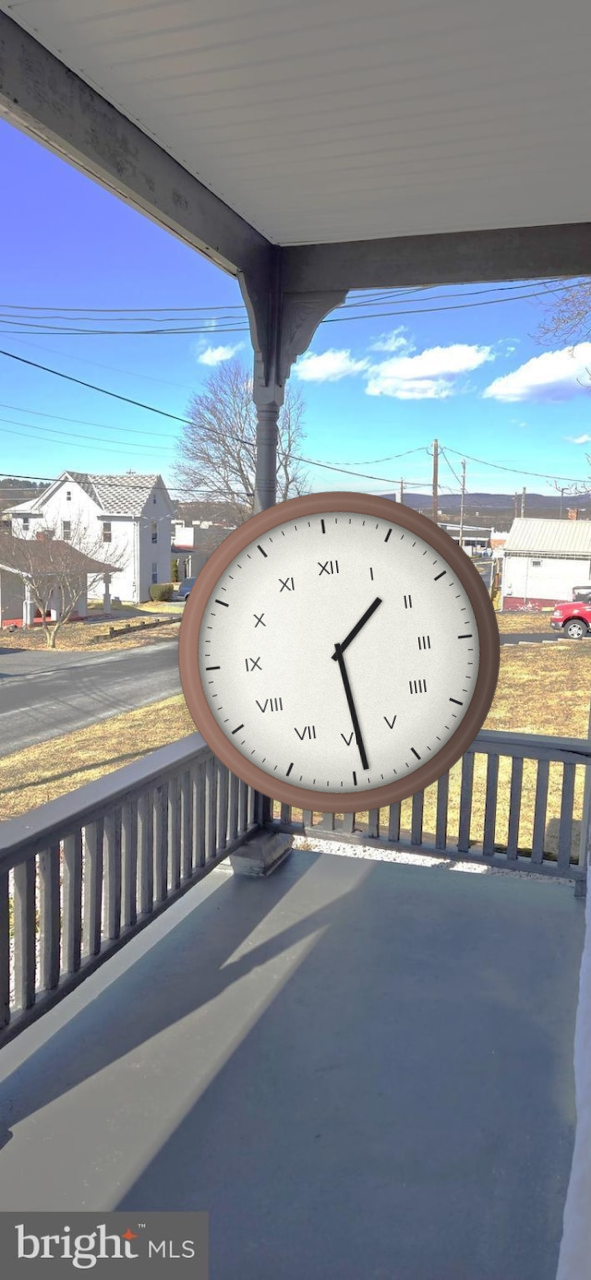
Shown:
1h29
